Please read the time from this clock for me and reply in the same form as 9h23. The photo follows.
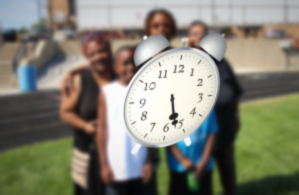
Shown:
5h27
